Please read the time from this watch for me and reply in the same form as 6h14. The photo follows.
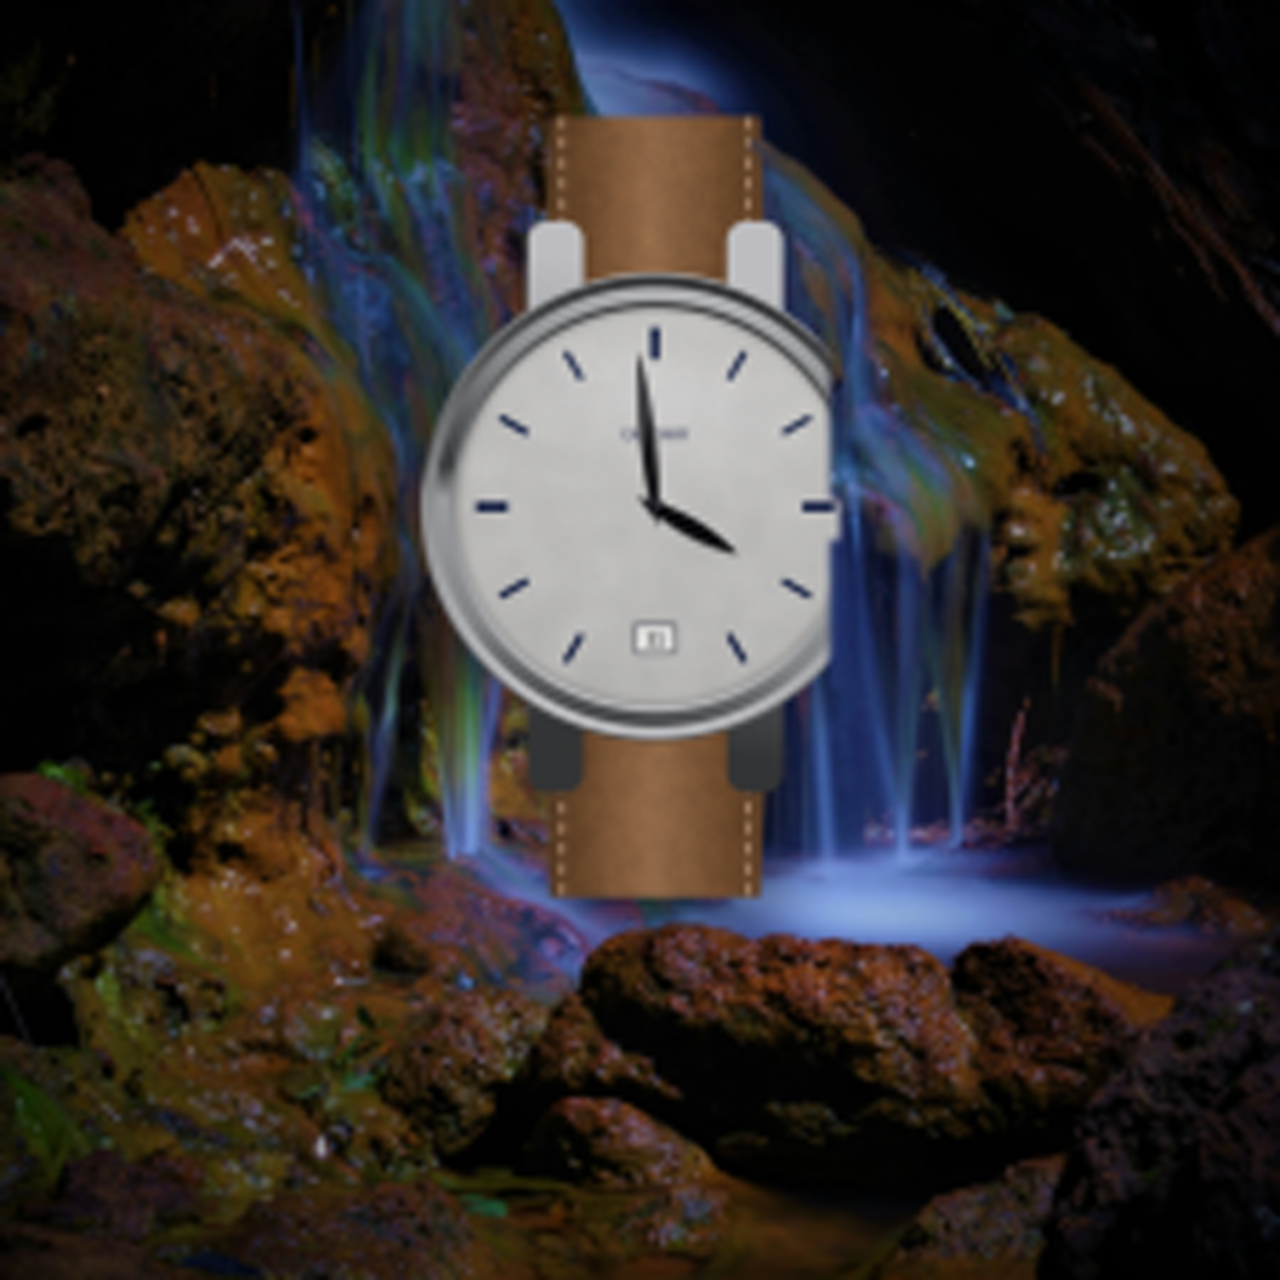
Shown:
3h59
